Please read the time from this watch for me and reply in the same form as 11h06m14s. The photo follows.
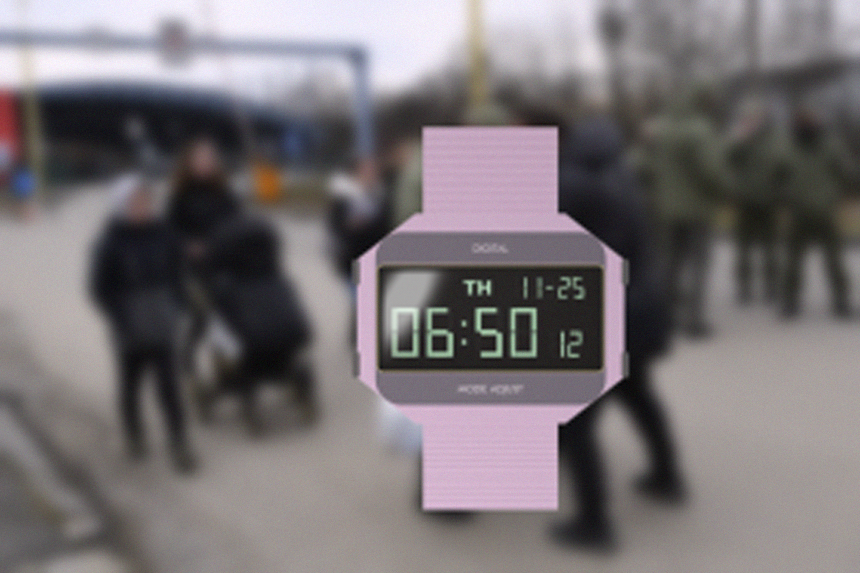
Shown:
6h50m12s
